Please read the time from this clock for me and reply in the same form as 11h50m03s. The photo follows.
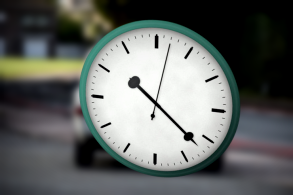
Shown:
10h22m02s
